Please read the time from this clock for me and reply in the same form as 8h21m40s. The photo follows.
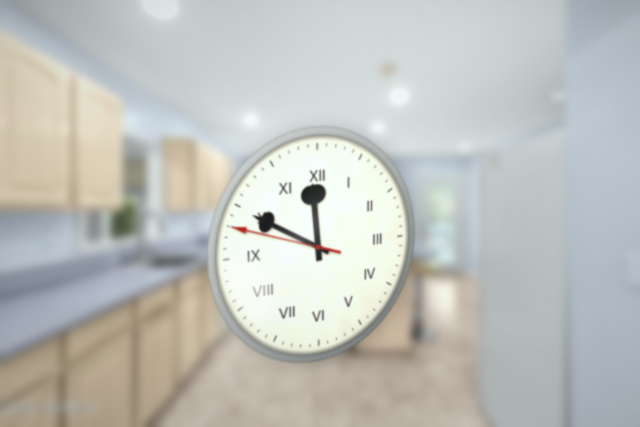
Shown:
11h49m48s
